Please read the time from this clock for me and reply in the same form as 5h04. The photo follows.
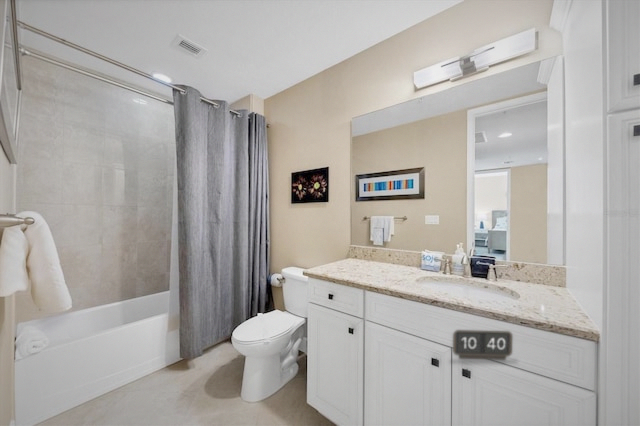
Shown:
10h40
